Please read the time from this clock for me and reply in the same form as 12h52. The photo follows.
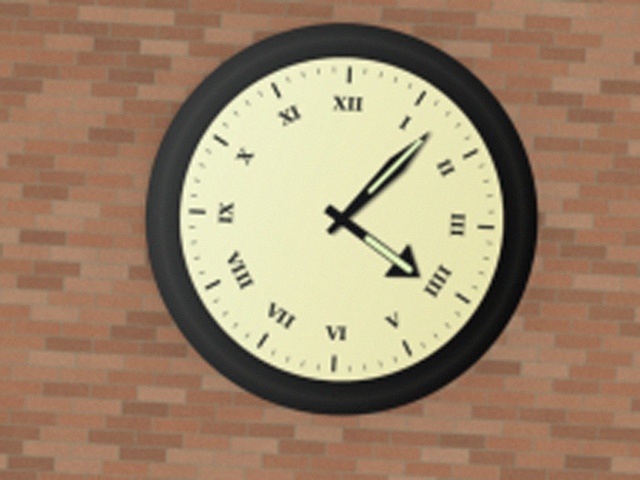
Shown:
4h07
